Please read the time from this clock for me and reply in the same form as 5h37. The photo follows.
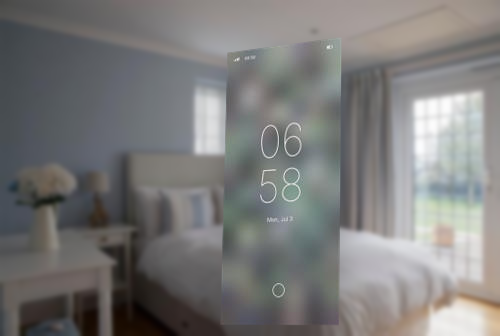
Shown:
6h58
